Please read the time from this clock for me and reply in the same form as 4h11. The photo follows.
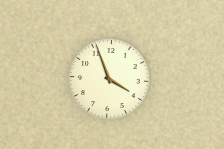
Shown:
3h56
